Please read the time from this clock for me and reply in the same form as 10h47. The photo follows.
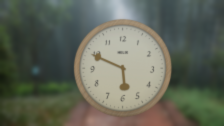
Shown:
5h49
